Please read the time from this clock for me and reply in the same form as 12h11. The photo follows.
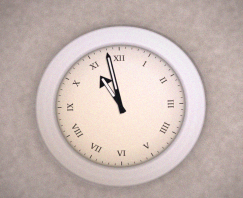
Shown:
10h58
